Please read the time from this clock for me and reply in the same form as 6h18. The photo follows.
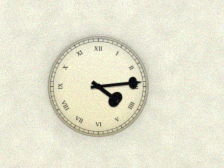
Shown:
4h14
